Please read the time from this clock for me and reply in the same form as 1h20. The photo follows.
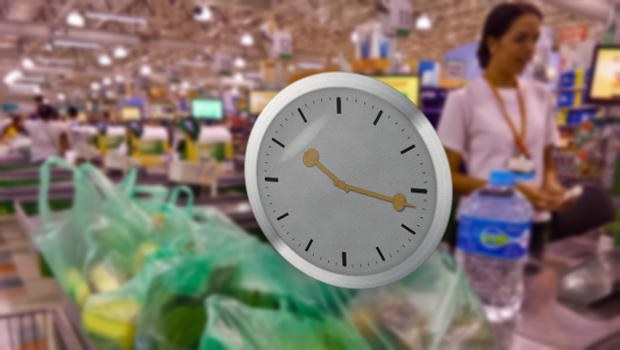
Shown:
10h17
